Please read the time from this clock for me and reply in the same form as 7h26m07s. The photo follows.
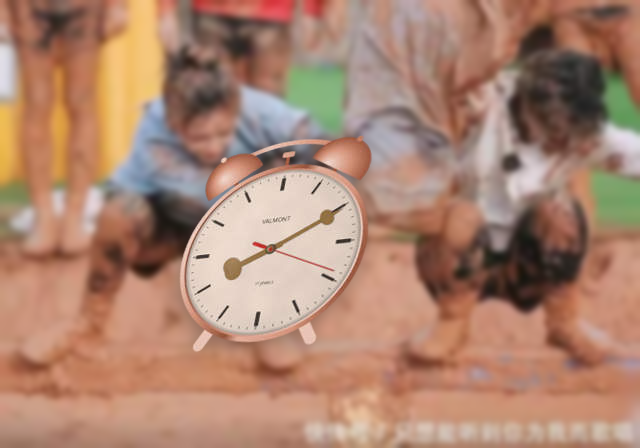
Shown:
8h10m19s
